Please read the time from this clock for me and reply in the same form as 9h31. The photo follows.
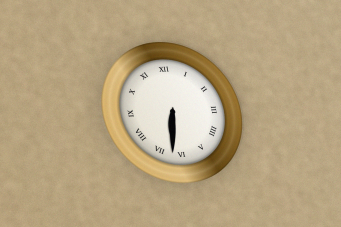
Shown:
6h32
